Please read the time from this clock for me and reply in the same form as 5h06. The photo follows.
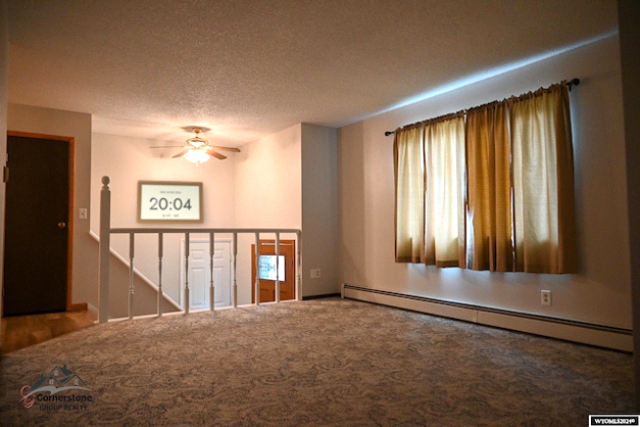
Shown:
20h04
